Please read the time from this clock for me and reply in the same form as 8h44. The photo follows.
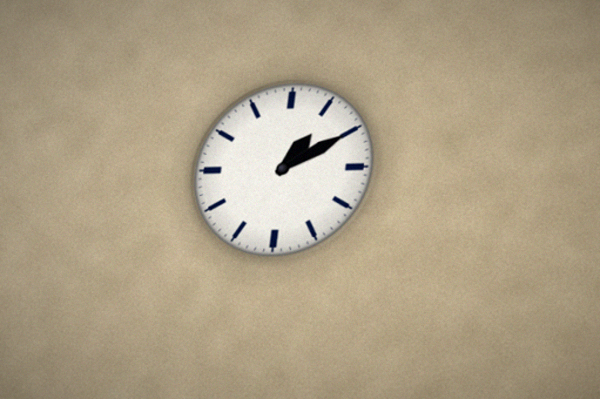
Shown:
1h10
